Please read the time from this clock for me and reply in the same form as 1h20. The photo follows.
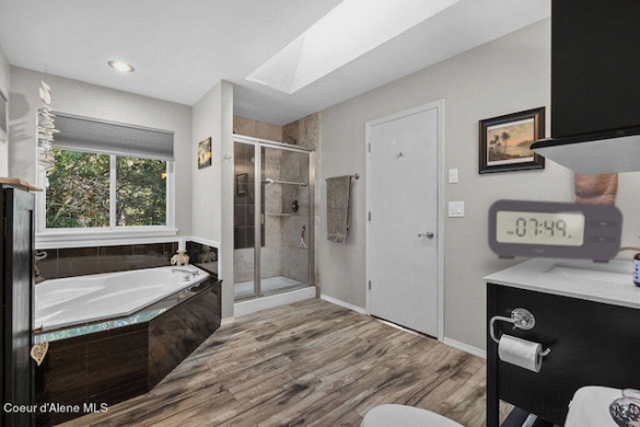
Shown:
7h49
